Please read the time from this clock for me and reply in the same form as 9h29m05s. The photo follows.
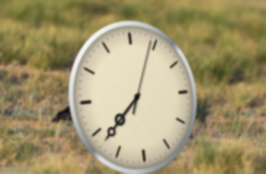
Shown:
7h38m04s
